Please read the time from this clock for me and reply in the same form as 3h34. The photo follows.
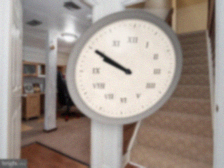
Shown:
9h50
